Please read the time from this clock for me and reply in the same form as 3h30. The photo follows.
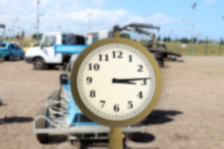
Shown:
3h14
